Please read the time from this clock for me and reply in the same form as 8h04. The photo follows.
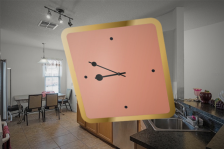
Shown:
8h50
